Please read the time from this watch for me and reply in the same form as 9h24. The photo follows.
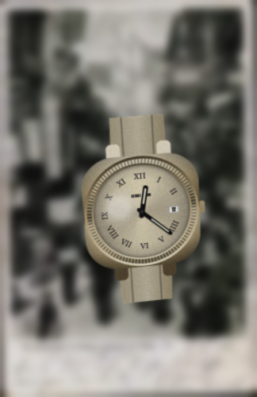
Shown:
12h22
